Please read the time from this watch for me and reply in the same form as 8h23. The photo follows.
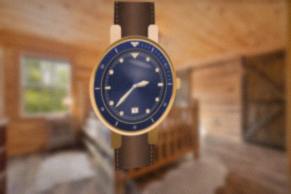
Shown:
2h38
